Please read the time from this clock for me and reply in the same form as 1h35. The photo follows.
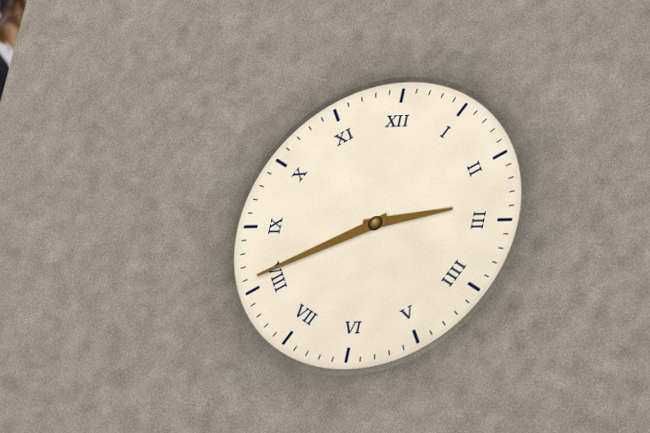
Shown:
2h41
